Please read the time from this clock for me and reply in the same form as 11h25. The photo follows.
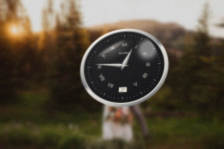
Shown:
12h46
